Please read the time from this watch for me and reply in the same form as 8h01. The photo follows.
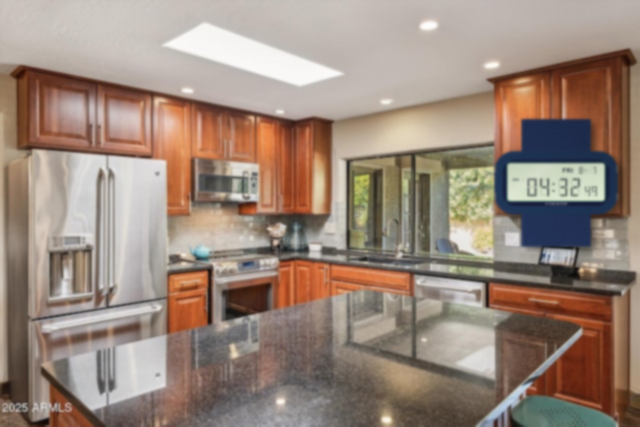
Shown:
4h32
